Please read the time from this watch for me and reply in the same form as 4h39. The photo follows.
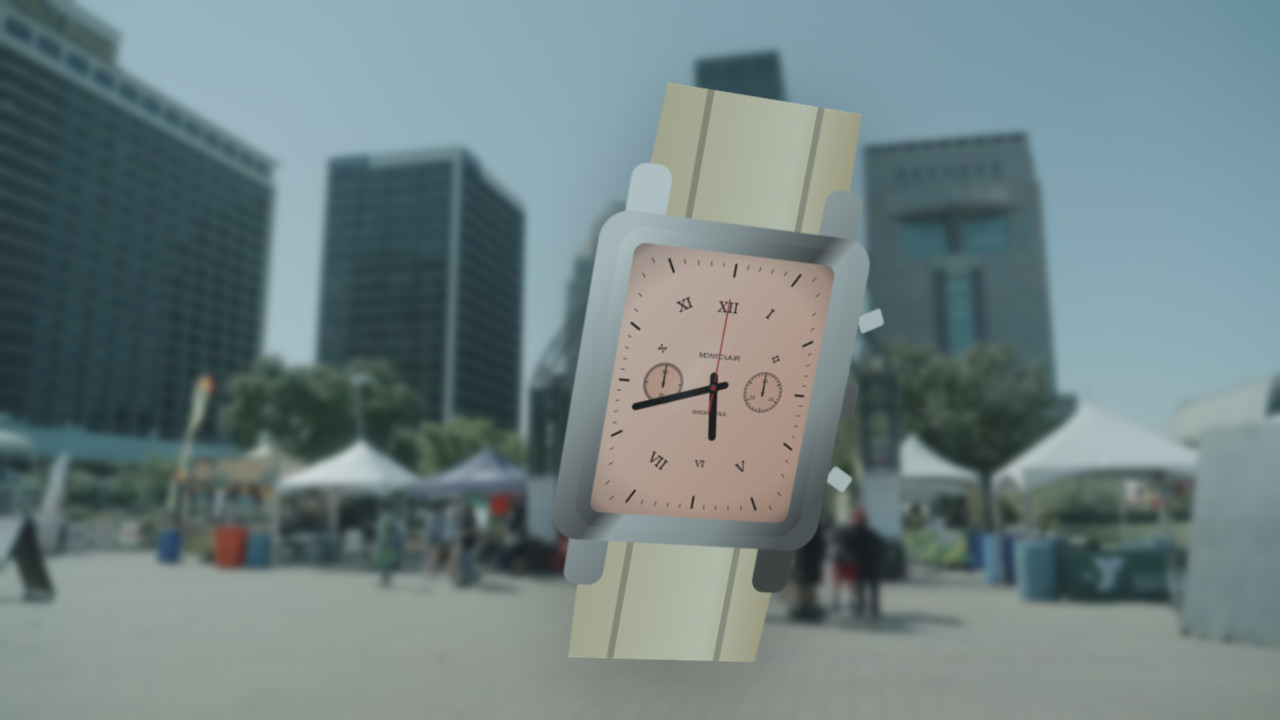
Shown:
5h42
